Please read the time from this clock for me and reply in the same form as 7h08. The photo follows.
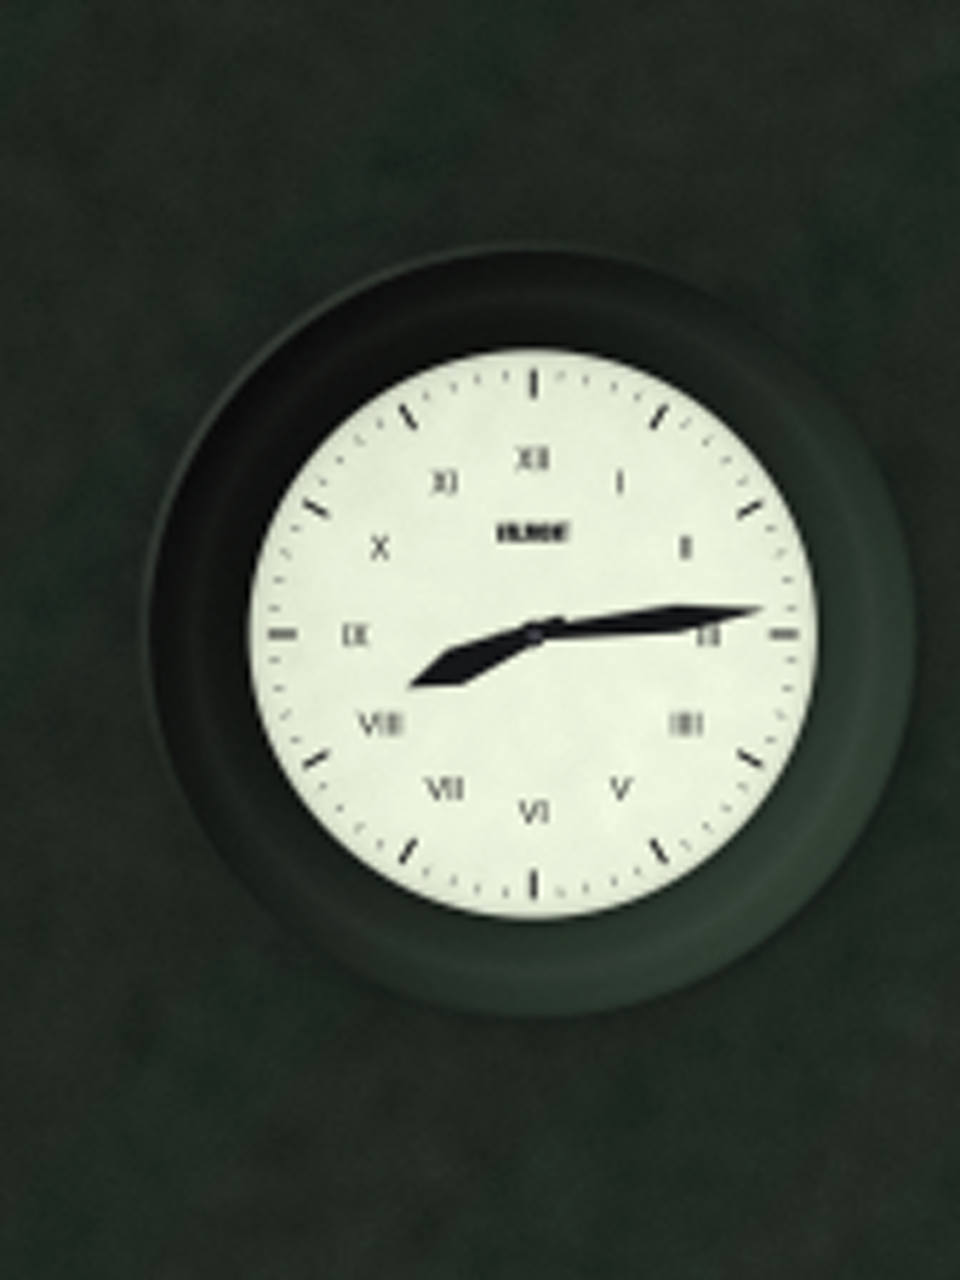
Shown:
8h14
